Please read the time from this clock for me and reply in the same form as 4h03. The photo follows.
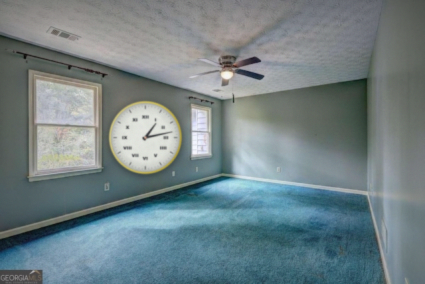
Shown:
1h13
